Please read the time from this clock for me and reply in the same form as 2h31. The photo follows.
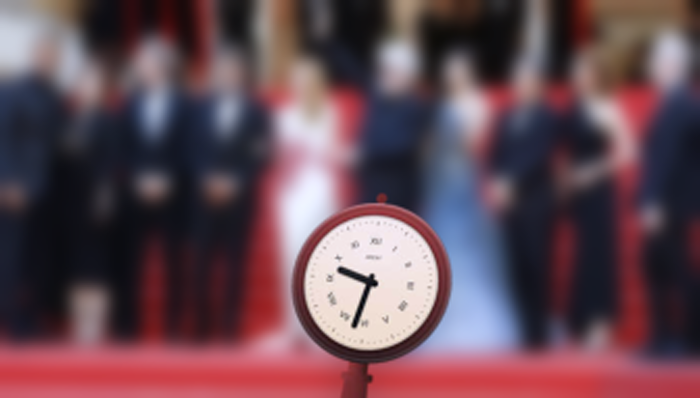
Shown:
9h32
